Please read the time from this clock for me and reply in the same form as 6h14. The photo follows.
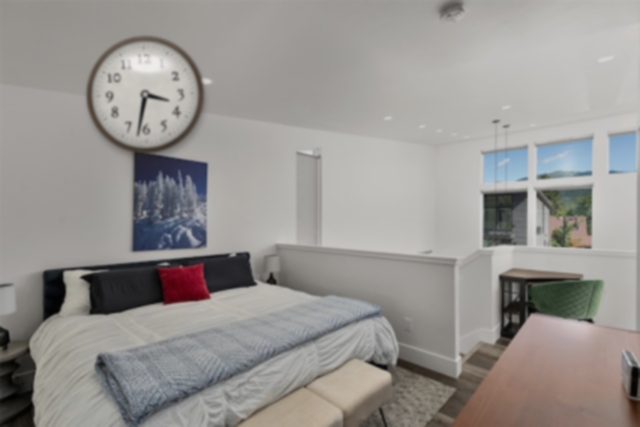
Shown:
3h32
